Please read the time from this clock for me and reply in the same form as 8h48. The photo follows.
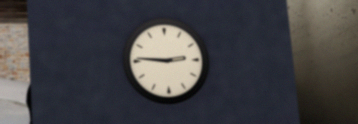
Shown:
2h46
